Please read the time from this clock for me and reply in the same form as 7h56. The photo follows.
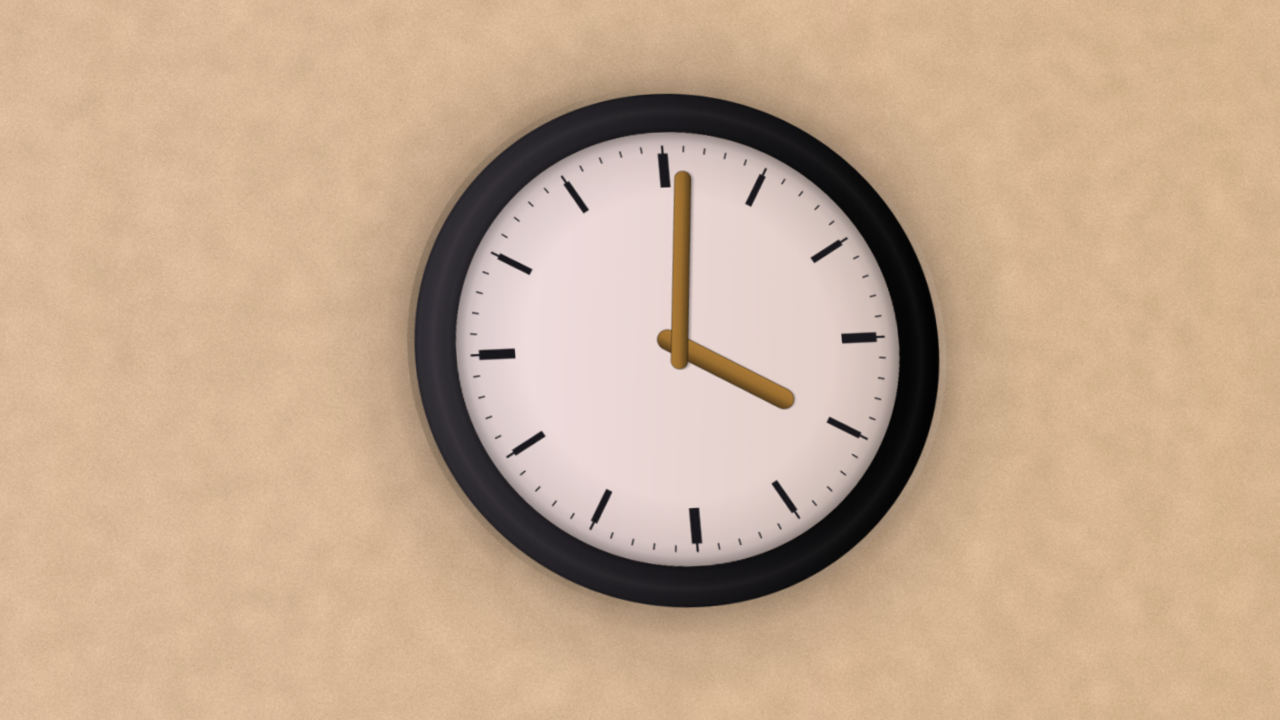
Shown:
4h01
